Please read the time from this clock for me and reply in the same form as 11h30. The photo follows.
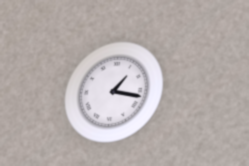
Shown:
1h17
